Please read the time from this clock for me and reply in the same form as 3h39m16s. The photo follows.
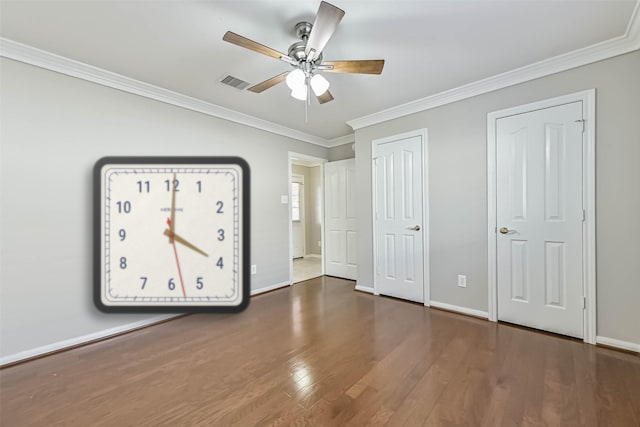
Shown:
4h00m28s
